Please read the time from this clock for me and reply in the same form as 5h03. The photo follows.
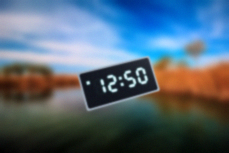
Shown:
12h50
